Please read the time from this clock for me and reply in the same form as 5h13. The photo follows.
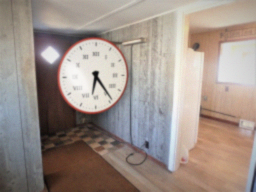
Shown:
6h24
